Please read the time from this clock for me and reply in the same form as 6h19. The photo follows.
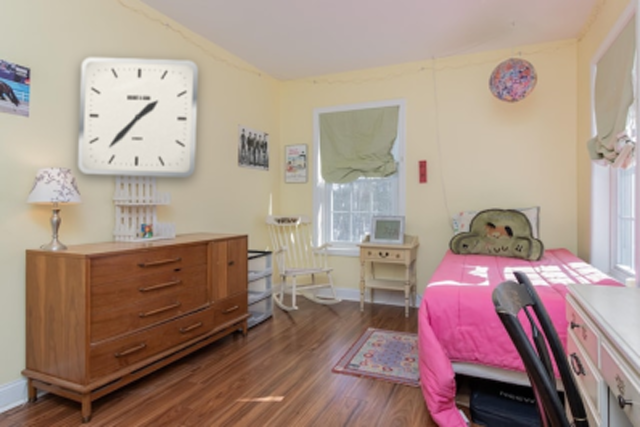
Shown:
1h37
